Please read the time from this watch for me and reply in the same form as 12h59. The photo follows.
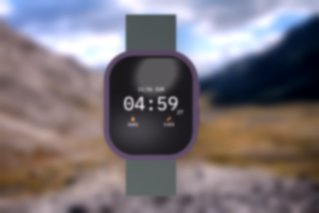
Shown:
4h59
